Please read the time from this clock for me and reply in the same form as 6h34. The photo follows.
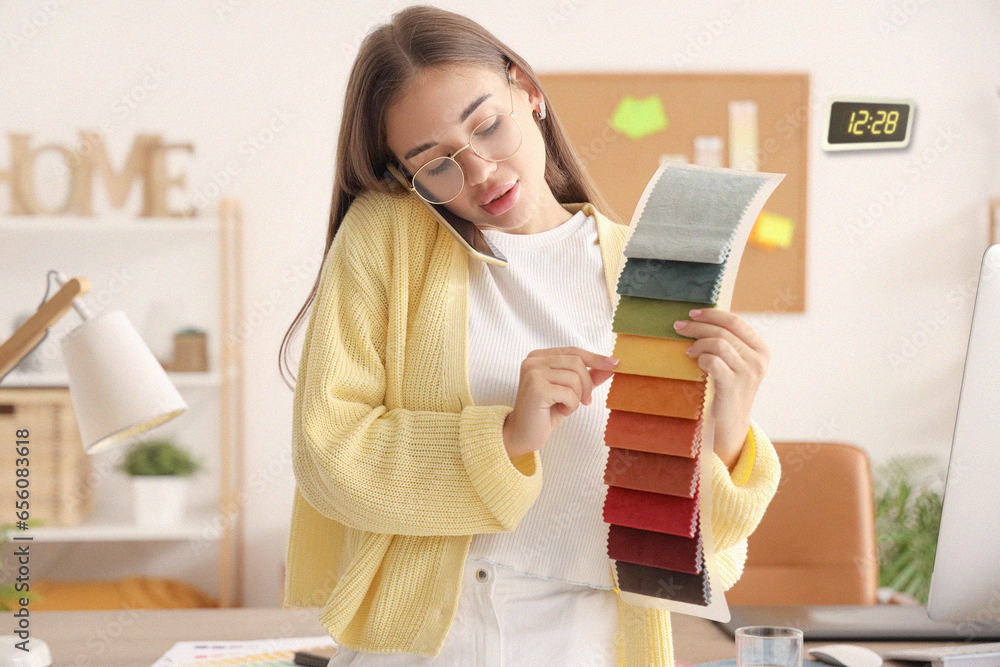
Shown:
12h28
